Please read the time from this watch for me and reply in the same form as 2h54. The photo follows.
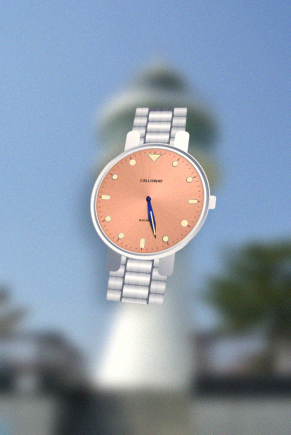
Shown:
5h27
